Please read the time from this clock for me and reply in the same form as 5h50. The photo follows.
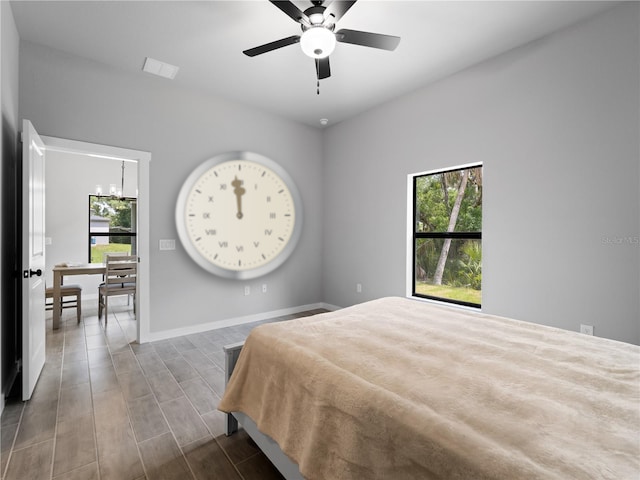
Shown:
11h59
